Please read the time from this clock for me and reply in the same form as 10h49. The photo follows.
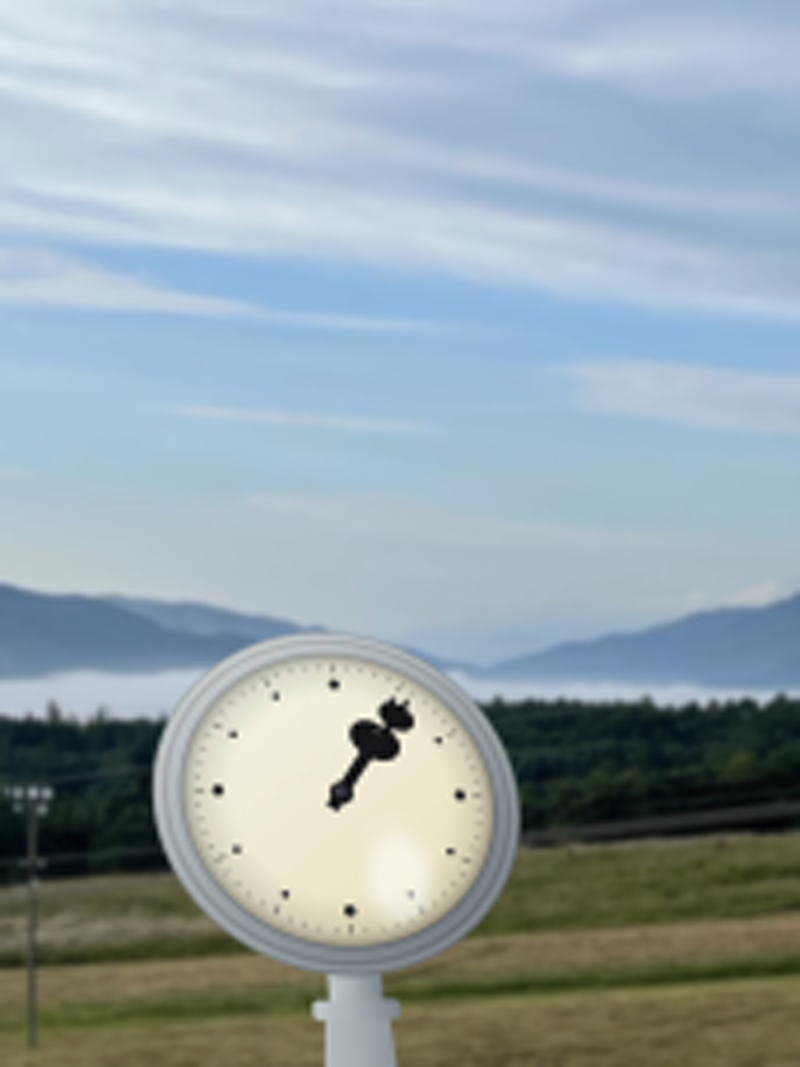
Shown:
1h06
